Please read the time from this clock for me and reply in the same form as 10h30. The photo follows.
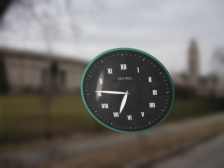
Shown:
6h46
